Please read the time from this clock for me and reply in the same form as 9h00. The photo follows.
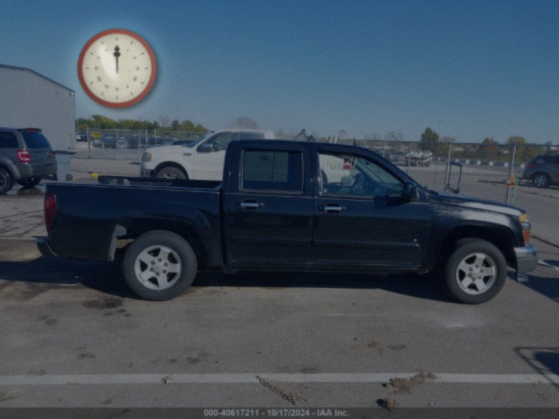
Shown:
12h00
